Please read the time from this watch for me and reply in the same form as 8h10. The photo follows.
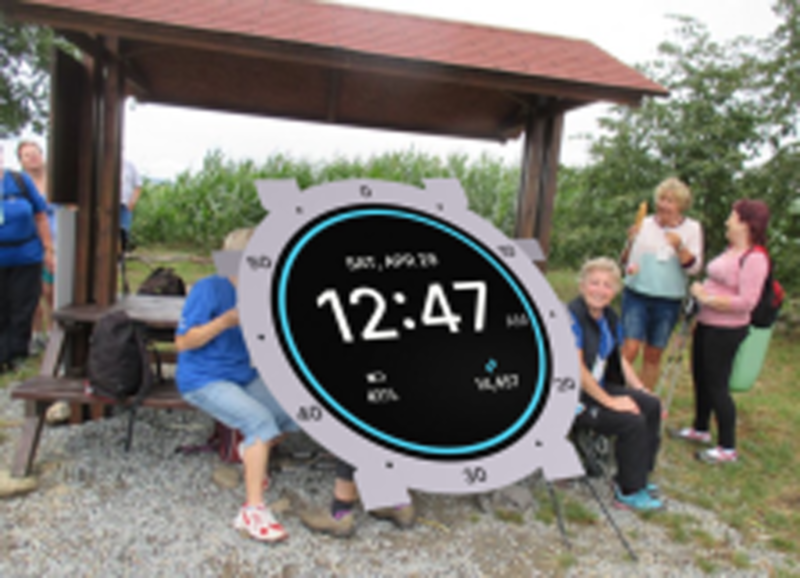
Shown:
12h47
